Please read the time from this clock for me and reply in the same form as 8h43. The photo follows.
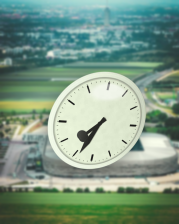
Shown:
7h34
